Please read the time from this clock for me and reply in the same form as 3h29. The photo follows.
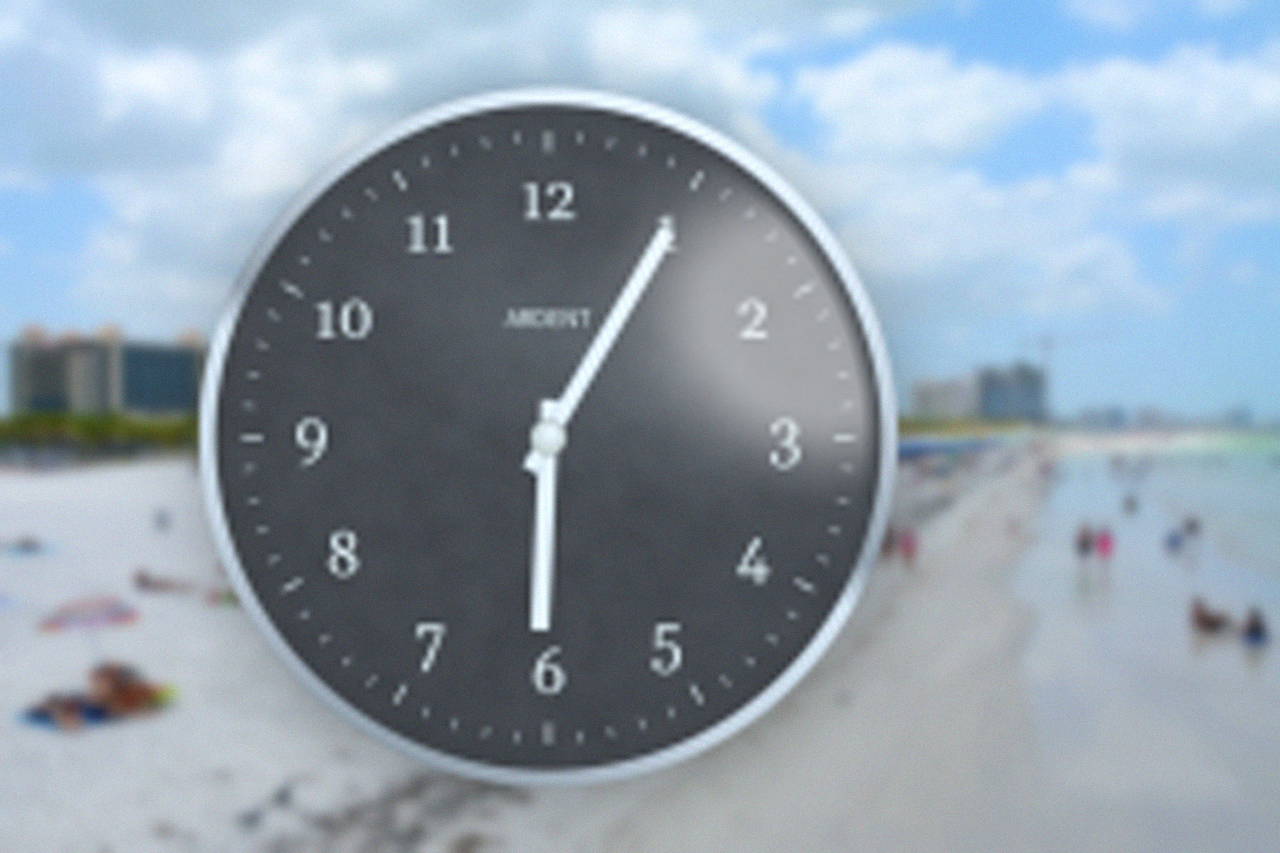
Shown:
6h05
